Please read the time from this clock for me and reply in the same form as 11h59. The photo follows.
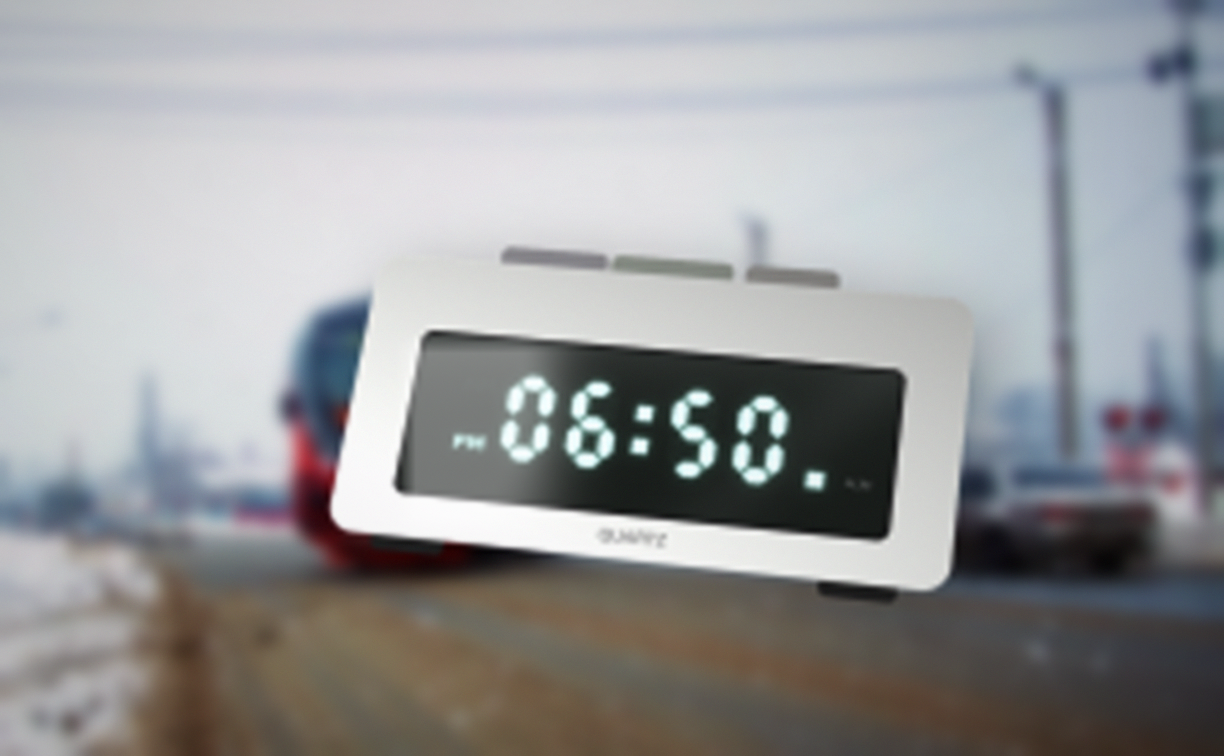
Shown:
6h50
